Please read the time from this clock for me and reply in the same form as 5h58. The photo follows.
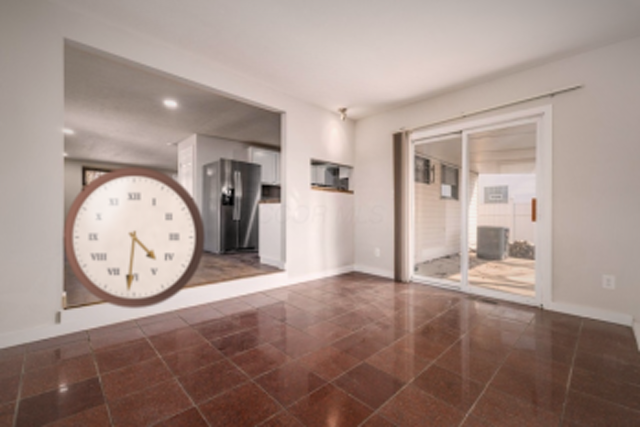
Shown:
4h31
